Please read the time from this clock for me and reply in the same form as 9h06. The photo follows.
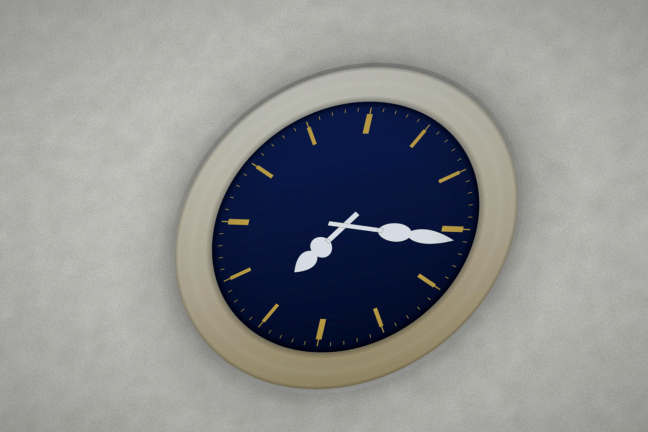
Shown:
7h16
